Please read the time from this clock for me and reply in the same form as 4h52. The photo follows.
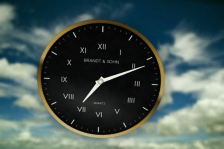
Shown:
7h11
